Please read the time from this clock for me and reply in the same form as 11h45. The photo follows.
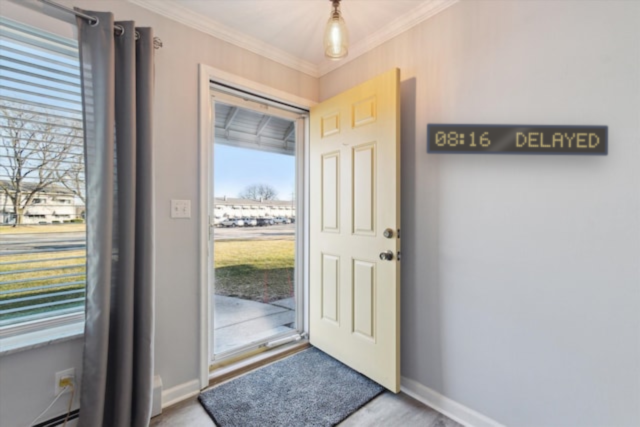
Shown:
8h16
